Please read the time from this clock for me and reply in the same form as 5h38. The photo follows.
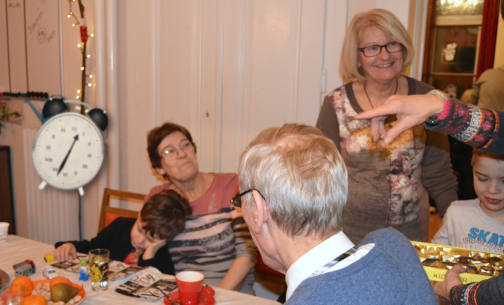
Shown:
12h33
